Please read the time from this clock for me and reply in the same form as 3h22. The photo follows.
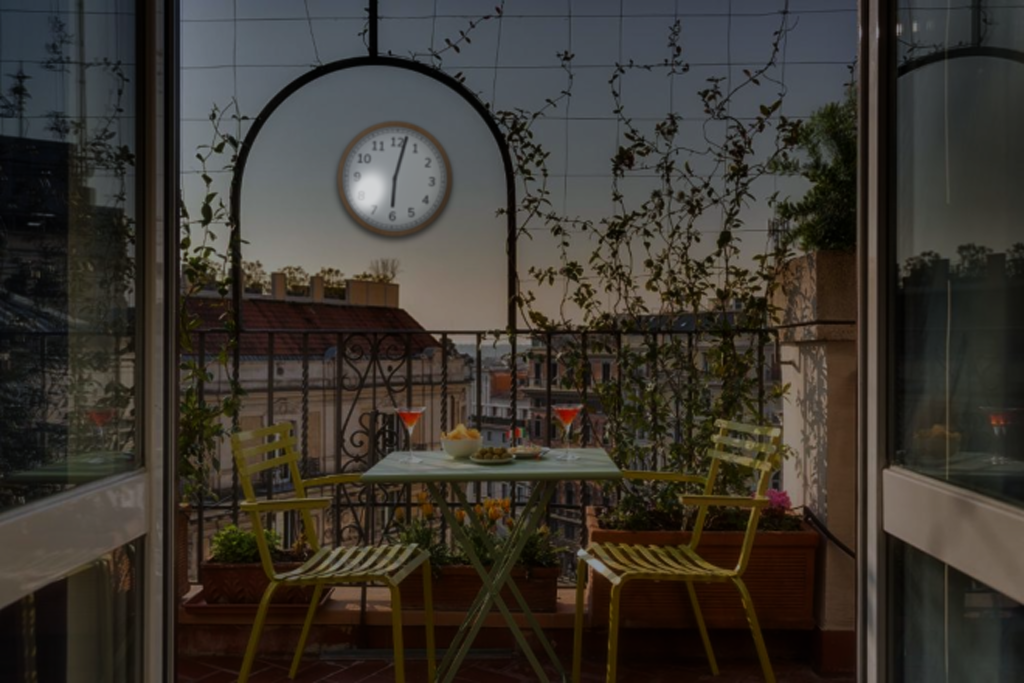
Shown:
6h02
